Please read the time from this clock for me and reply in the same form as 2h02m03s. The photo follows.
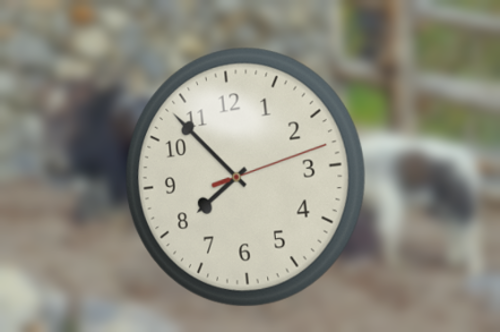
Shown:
7h53m13s
